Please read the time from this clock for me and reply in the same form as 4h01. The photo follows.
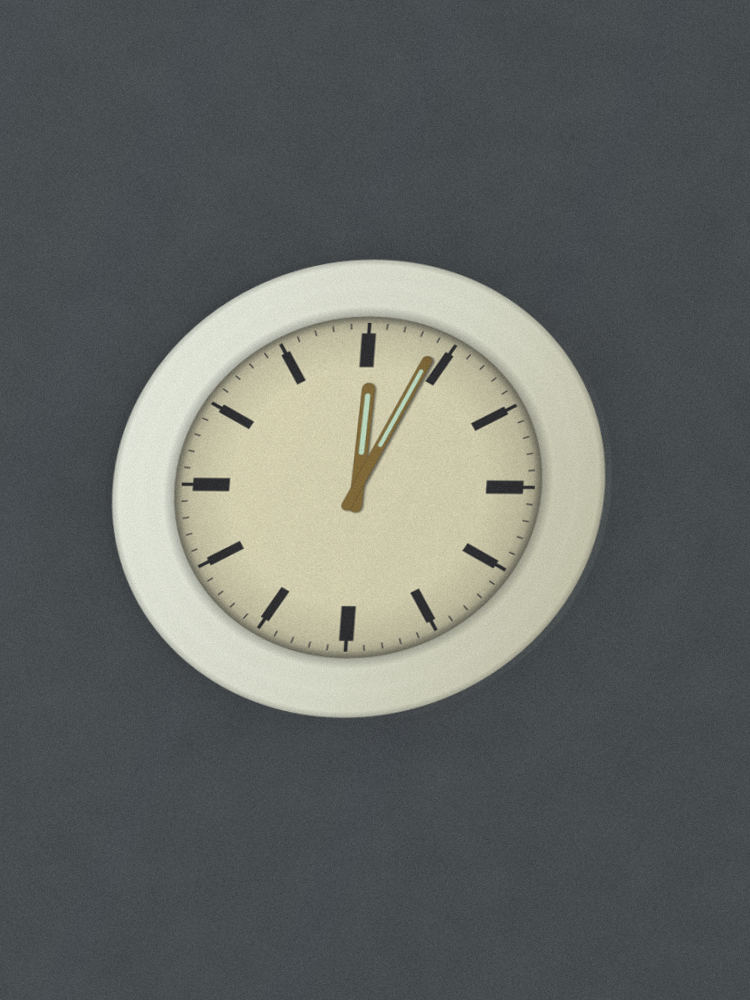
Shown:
12h04
